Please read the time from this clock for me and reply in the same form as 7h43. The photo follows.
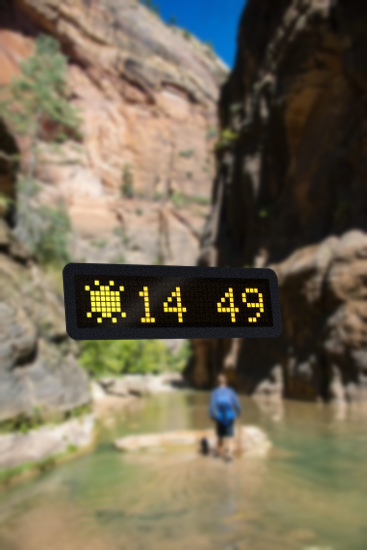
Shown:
14h49
